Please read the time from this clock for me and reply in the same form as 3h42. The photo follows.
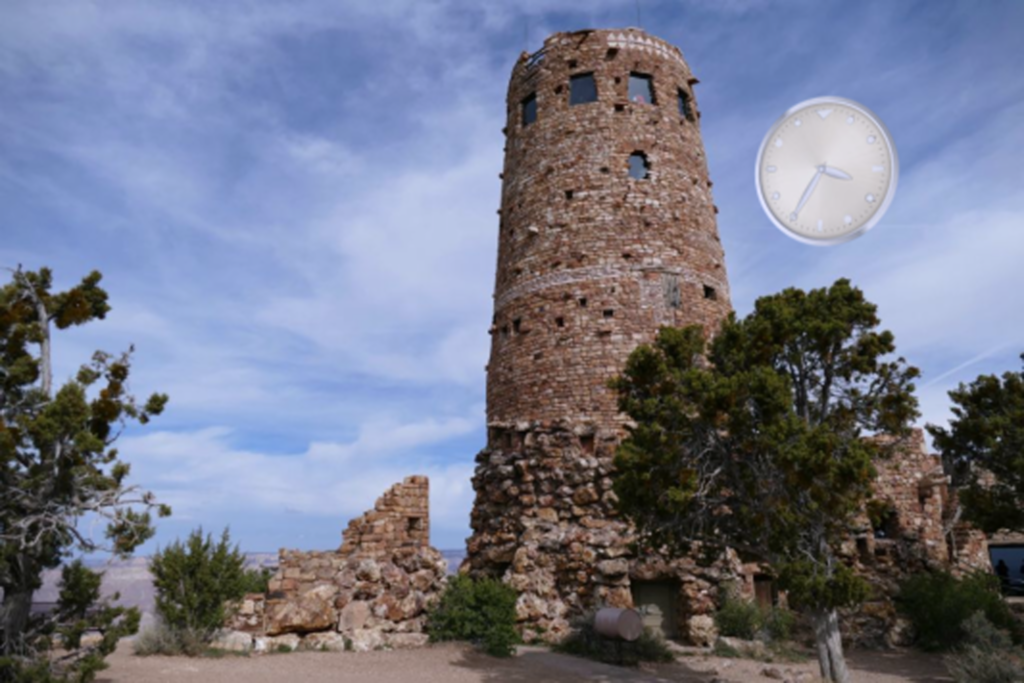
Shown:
3h35
